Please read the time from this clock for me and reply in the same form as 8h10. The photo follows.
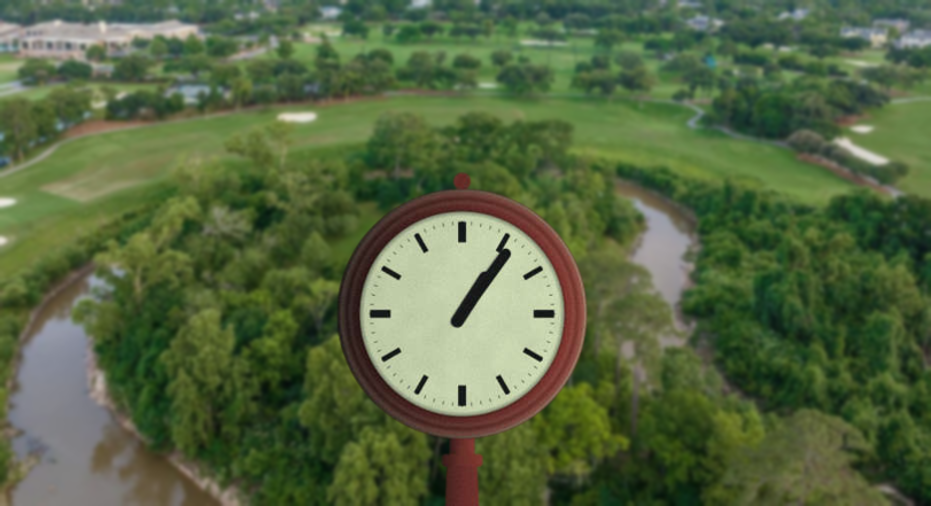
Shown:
1h06
